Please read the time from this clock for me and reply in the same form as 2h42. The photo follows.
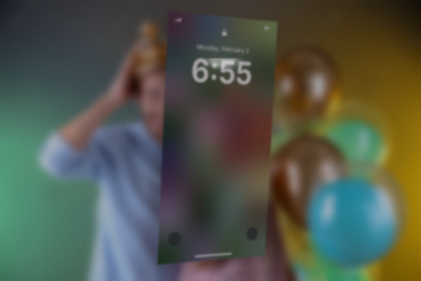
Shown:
6h55
